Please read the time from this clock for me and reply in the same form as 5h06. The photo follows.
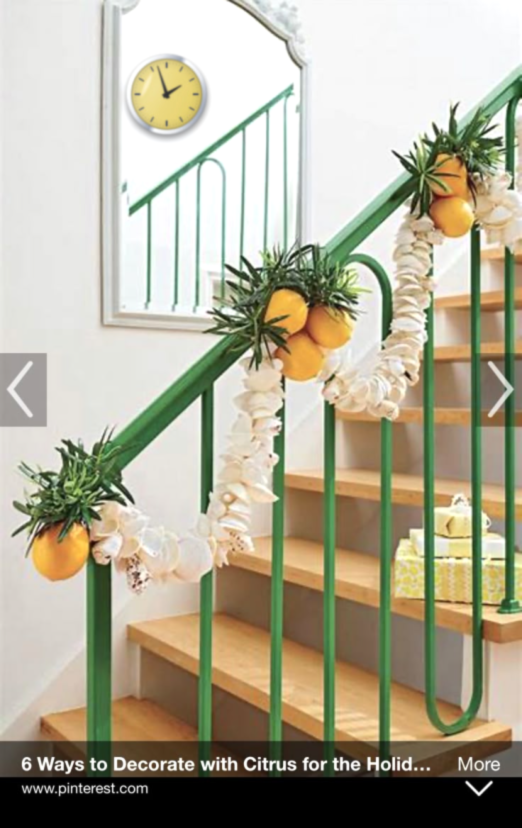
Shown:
1h57
